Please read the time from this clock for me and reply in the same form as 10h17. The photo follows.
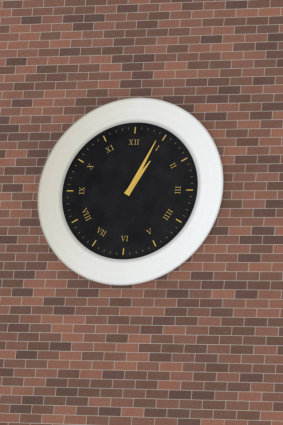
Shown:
1h04
